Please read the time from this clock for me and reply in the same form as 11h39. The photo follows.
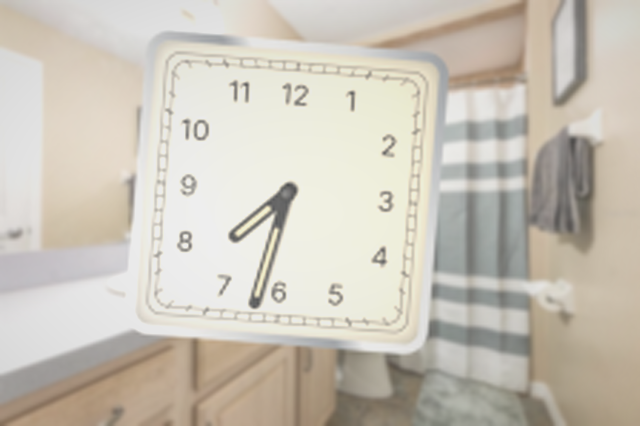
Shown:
7h32
